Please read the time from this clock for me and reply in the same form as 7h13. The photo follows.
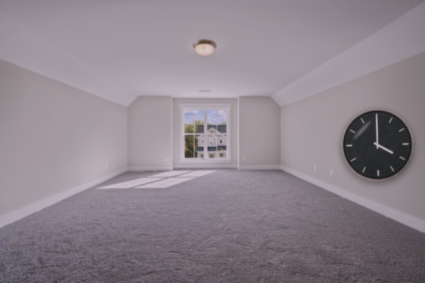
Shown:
4h00
